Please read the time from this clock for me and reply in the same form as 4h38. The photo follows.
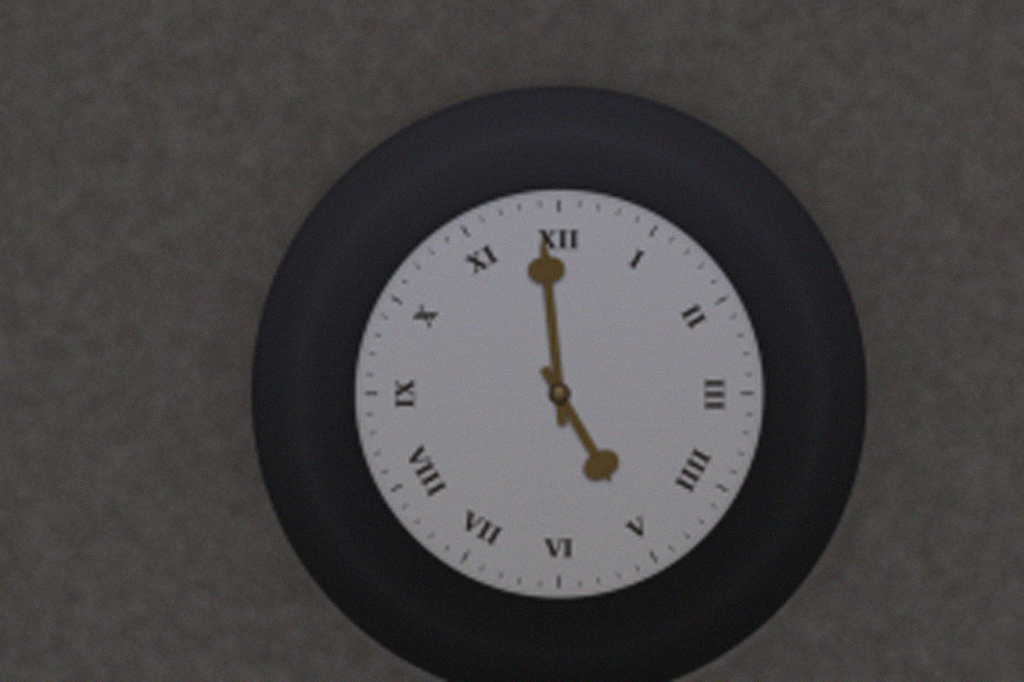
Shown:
4h59
